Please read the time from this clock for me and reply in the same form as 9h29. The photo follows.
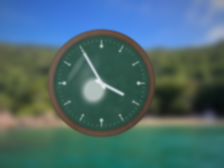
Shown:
3h55
